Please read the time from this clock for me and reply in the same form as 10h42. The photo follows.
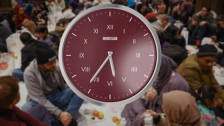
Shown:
5h36
